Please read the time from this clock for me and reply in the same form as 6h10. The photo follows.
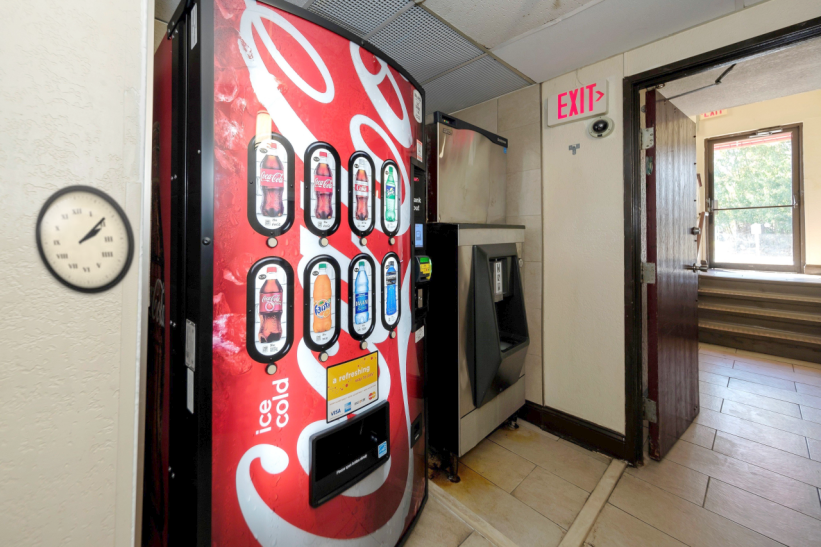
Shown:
2h09
